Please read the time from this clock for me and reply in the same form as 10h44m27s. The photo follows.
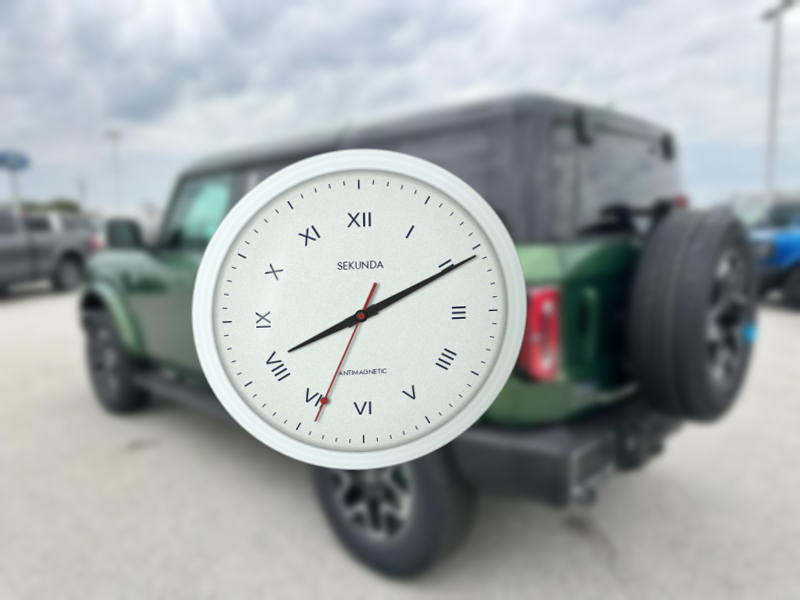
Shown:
8h10m34s
